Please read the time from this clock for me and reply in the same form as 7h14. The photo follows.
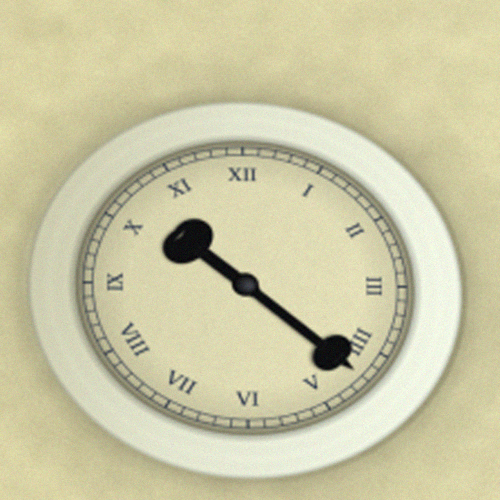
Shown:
10h22
